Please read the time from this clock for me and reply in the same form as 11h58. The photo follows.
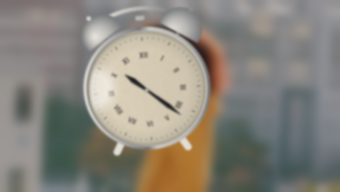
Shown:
10h22
